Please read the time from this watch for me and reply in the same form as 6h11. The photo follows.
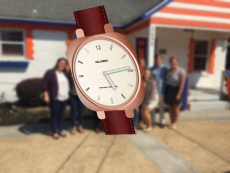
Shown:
5h14
